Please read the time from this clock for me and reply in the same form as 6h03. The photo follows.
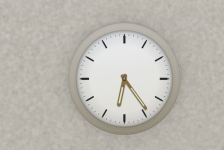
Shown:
6h24
